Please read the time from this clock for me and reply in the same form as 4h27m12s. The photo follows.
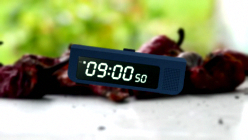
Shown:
9h00m50s
